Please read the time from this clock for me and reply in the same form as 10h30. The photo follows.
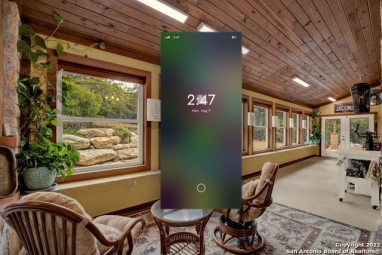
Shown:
2h47
